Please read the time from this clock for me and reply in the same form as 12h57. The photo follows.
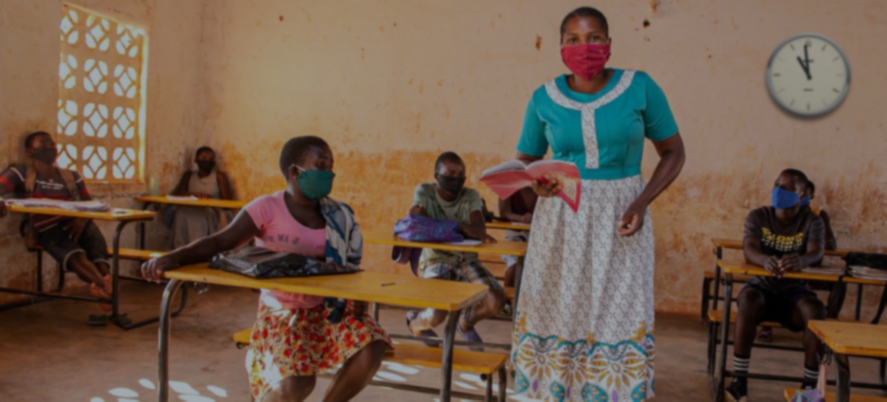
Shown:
10h59
